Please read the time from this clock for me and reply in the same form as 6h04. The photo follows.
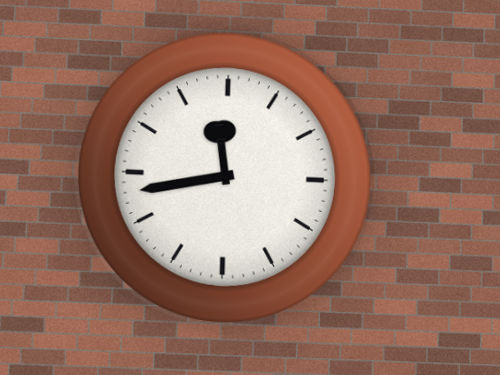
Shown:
11h43
